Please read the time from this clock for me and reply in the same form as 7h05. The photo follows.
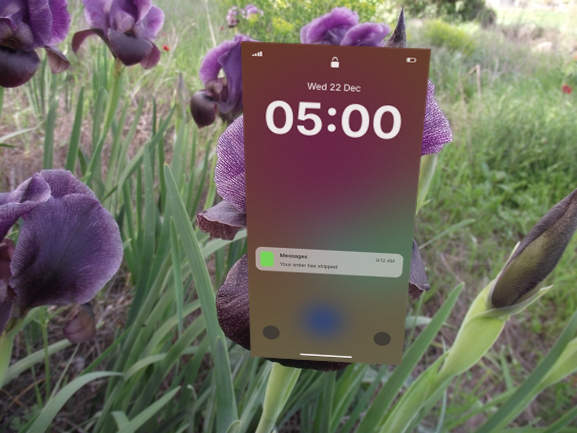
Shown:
5h00
